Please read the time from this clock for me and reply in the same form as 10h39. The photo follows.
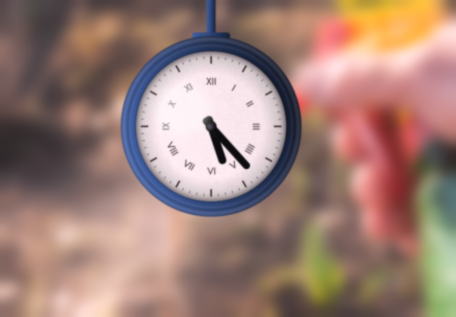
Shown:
5h23
